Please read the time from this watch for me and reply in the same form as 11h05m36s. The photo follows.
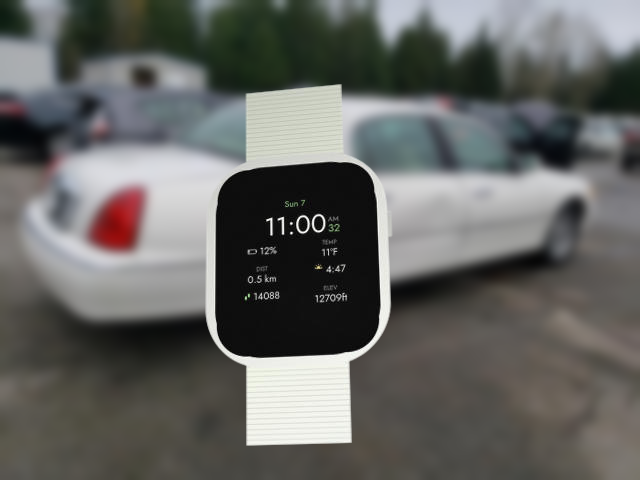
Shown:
11h00m32s
